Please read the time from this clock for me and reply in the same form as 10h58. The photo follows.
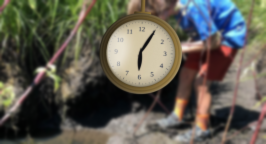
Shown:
6h05
